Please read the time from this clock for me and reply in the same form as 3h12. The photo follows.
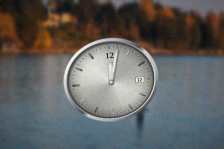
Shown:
12h02
